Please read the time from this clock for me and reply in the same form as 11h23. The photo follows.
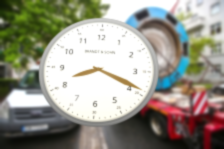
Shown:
8h19
